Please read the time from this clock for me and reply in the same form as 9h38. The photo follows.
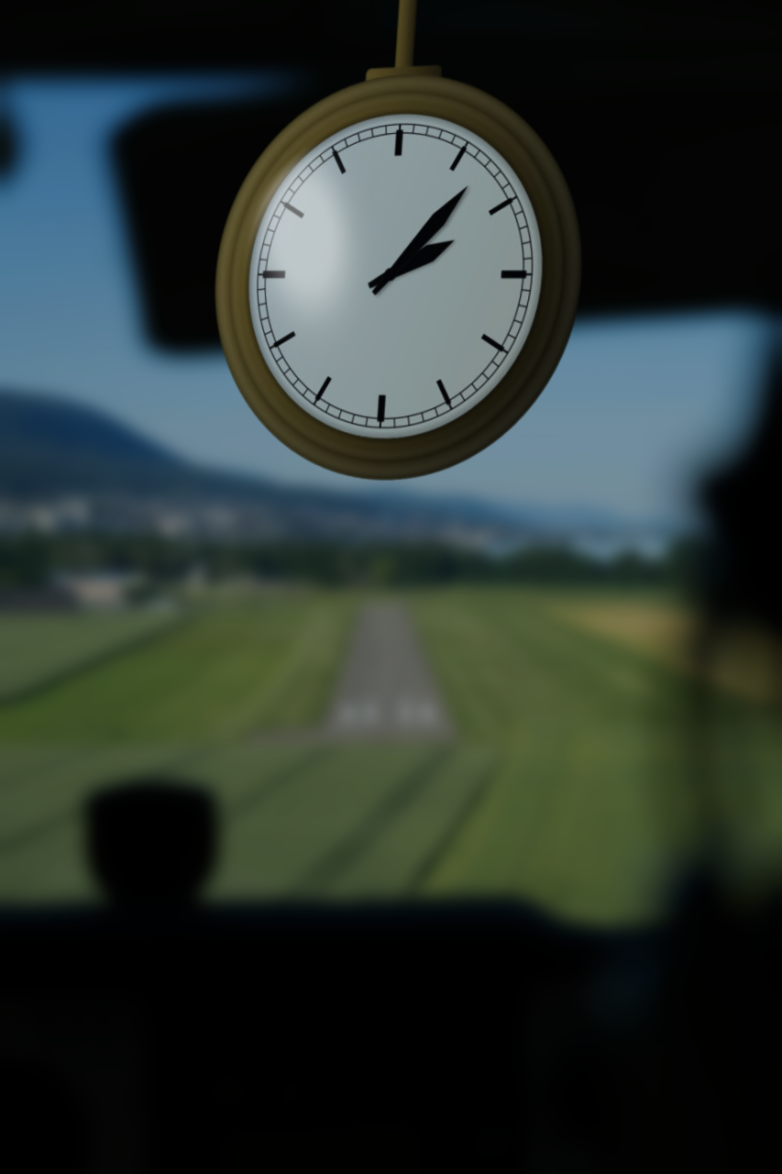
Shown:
2h07
